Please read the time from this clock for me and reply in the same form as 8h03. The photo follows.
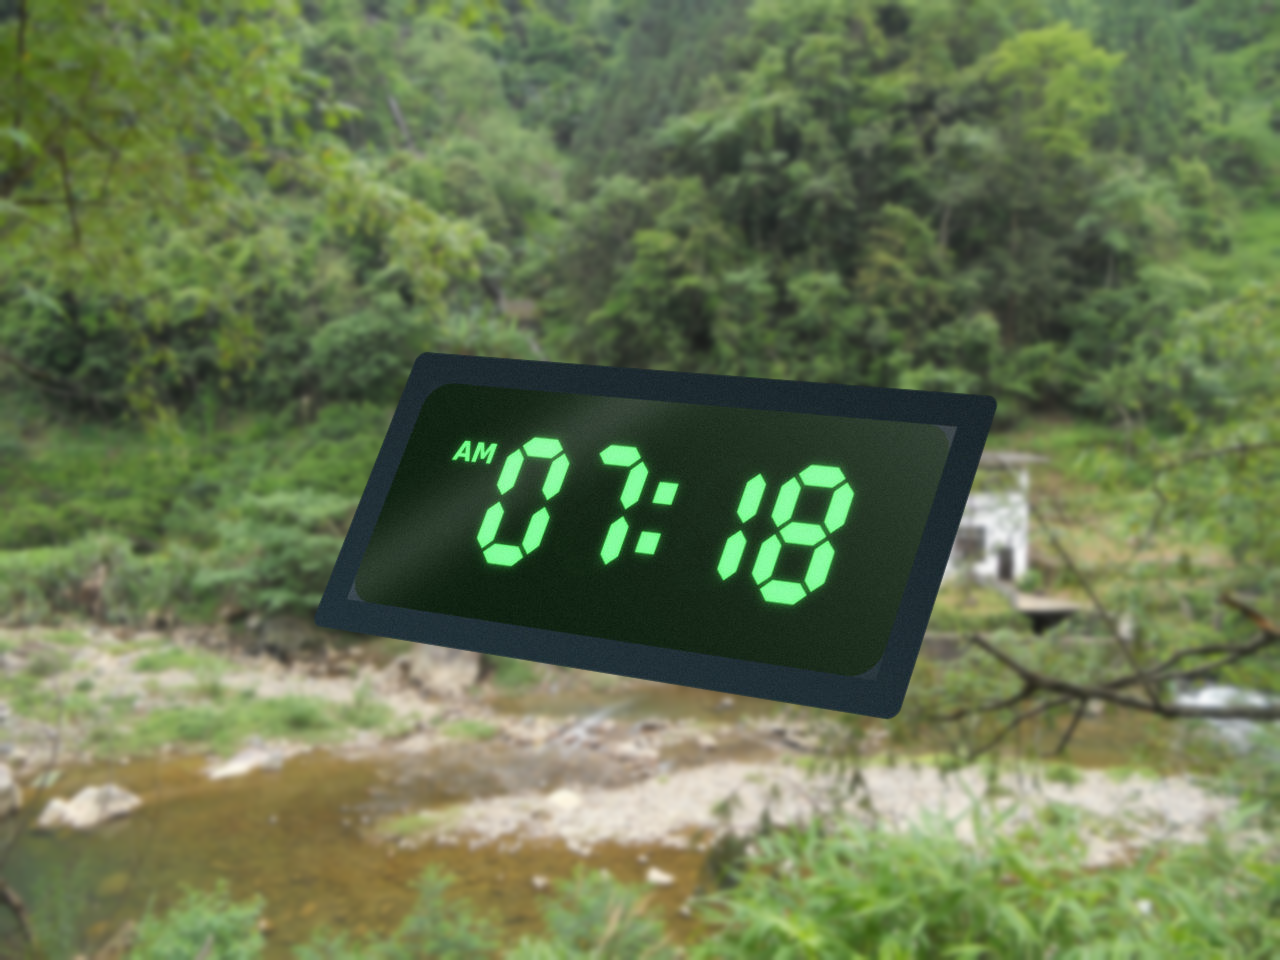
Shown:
7h18
